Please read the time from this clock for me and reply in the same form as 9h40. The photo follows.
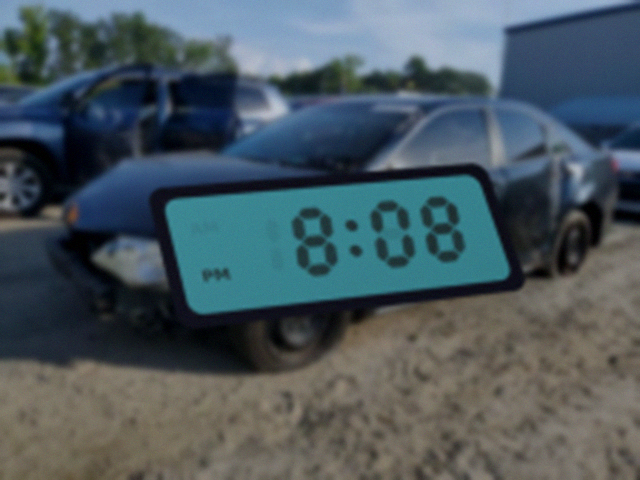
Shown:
8h08
